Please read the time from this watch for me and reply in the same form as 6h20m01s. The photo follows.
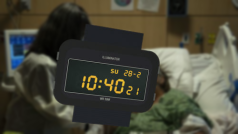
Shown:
10h40m21s
